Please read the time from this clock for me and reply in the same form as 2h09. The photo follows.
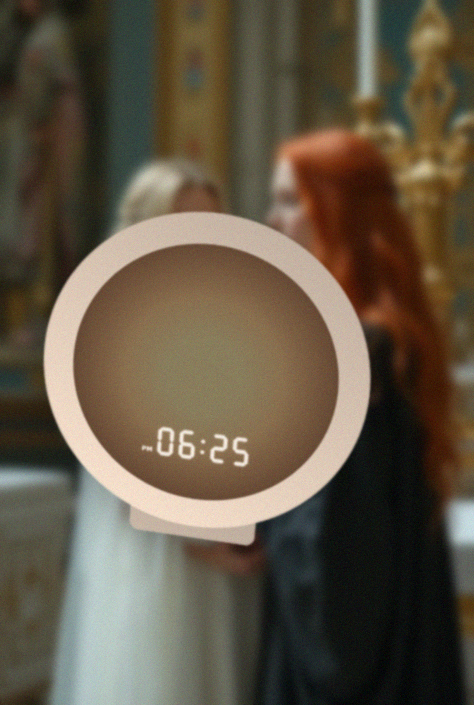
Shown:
6h25
